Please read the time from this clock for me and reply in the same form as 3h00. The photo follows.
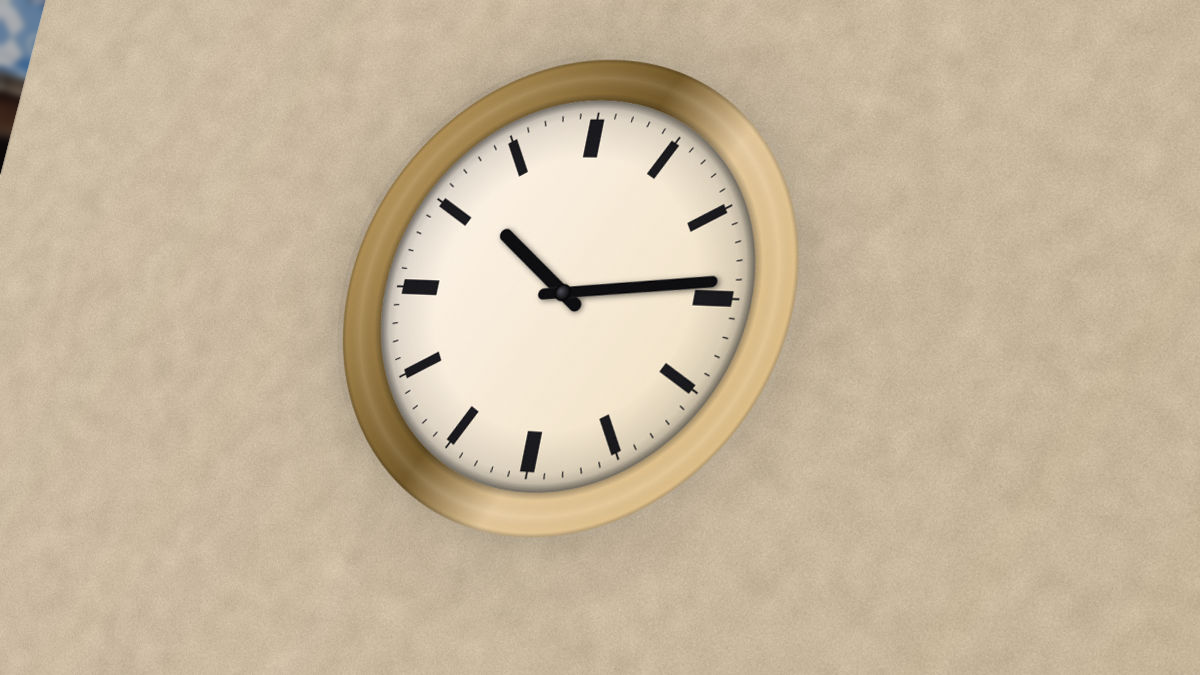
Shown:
10h14
